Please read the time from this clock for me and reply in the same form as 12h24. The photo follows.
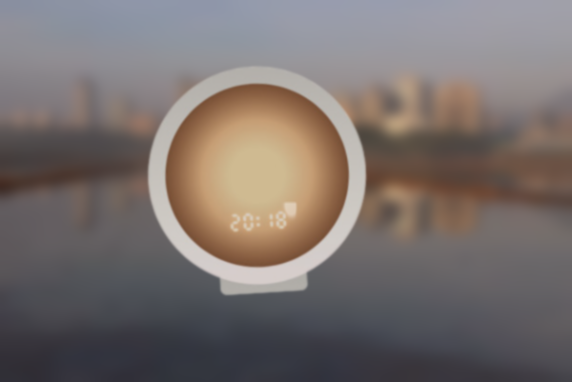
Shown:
20h18
